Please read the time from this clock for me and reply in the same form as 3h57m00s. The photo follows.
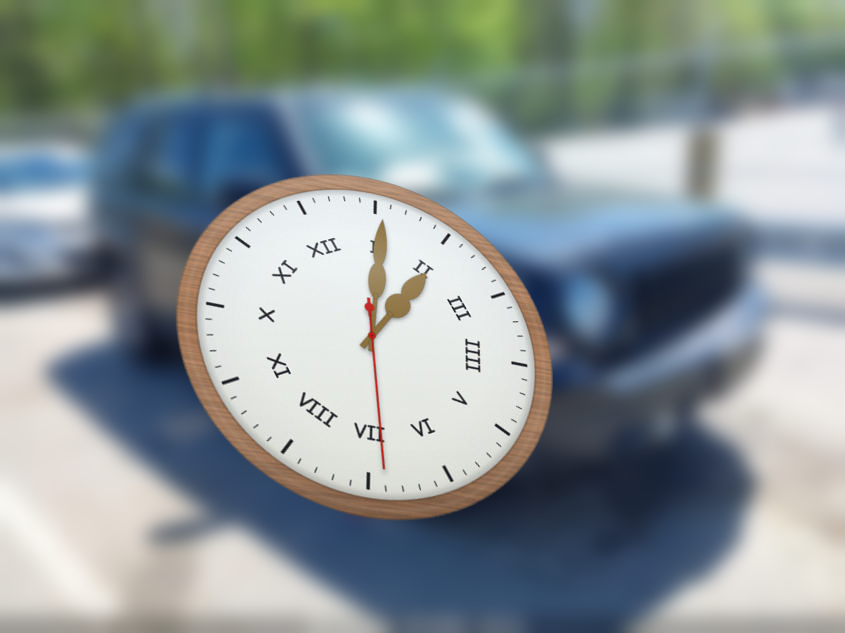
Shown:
2h05m34s
